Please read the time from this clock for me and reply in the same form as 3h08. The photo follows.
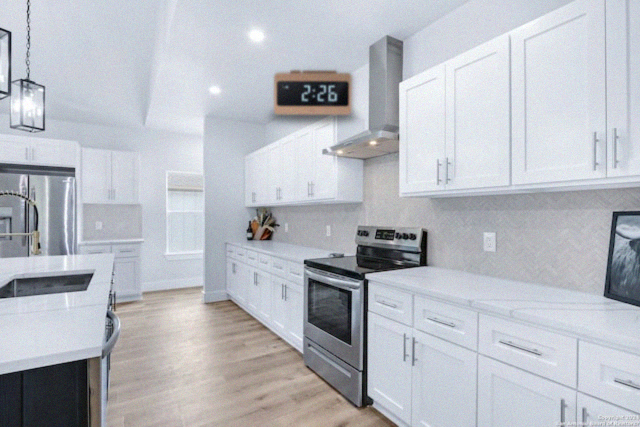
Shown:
2h26
